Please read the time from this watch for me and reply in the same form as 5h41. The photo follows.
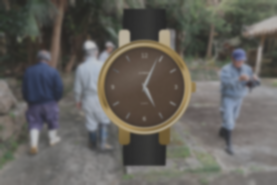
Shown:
5h04
